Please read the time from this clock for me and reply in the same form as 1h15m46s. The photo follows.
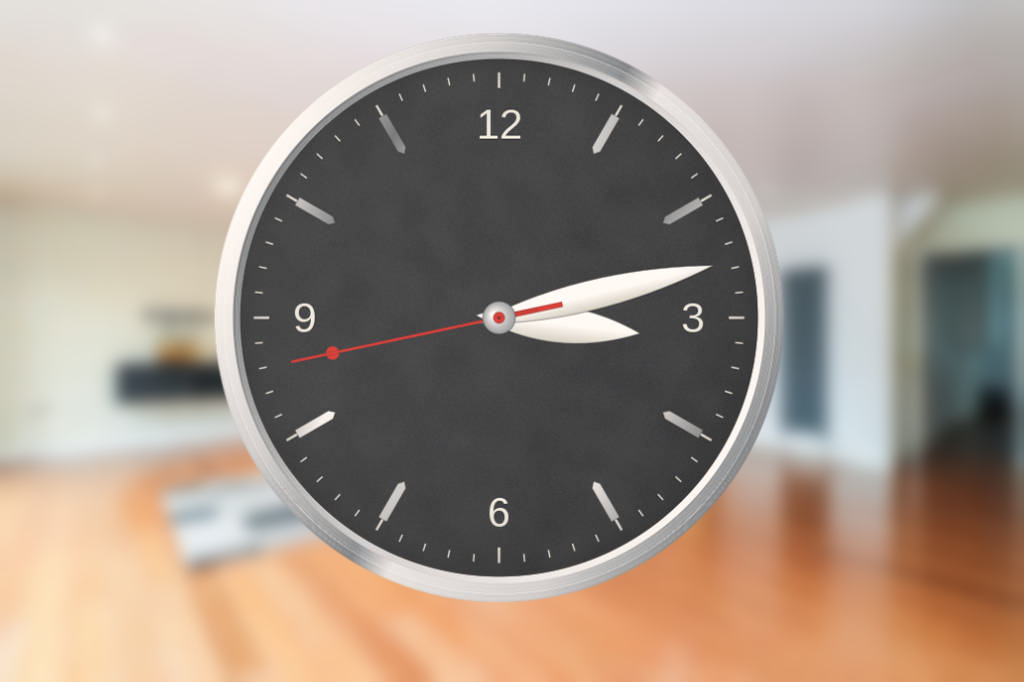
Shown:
3h12m43s
